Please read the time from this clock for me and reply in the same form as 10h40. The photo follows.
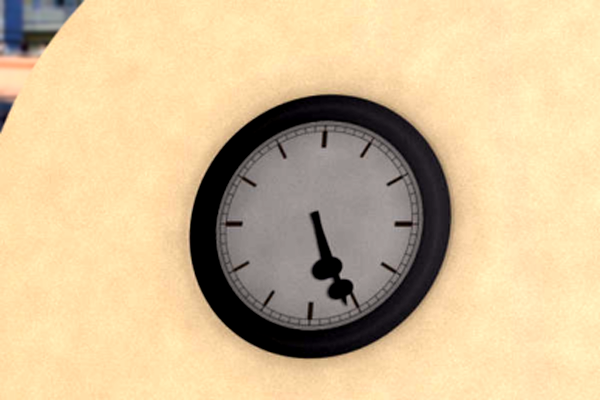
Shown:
5h26
